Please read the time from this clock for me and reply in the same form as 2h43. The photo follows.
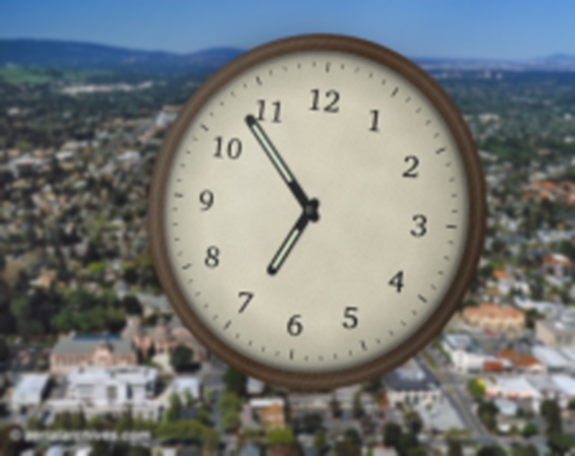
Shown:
6h53
